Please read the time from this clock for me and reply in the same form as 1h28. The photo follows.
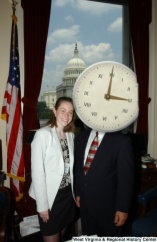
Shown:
3h00
